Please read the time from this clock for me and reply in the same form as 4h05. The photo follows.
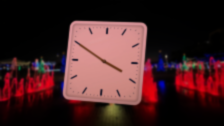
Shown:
3h50
